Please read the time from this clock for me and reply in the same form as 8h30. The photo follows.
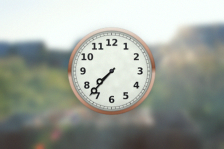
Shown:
7h37
